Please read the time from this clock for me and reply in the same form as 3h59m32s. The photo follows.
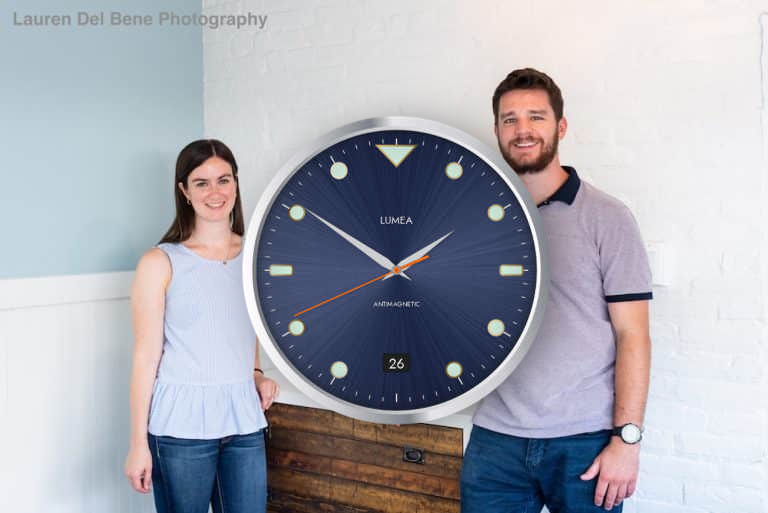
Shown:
1h50m41s
